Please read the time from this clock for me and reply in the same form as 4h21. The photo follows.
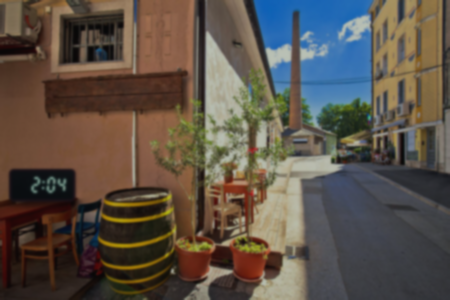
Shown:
2h04
